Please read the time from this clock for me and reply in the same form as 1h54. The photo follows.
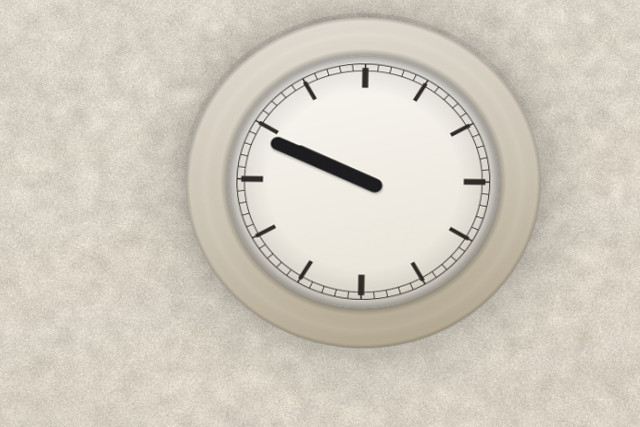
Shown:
9h49
